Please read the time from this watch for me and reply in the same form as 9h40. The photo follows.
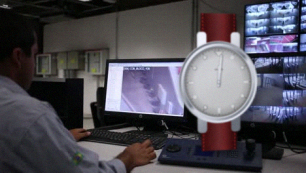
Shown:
12h01
